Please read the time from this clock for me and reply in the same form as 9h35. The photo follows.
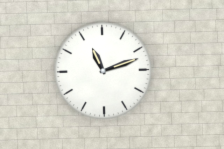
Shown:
11h12
